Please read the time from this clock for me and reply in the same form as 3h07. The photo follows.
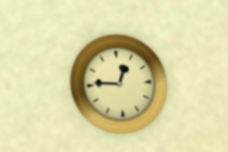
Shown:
12h46
